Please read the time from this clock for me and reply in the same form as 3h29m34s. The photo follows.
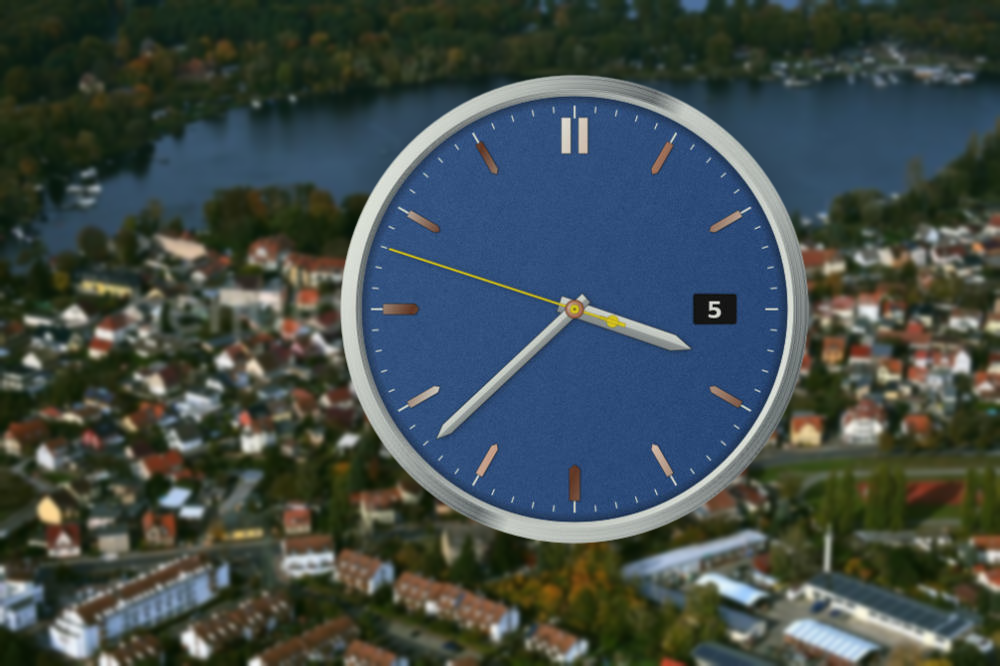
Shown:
3h37m48s
